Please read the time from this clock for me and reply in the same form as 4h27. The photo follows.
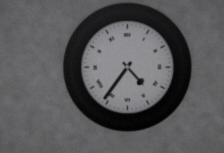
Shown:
4h36
